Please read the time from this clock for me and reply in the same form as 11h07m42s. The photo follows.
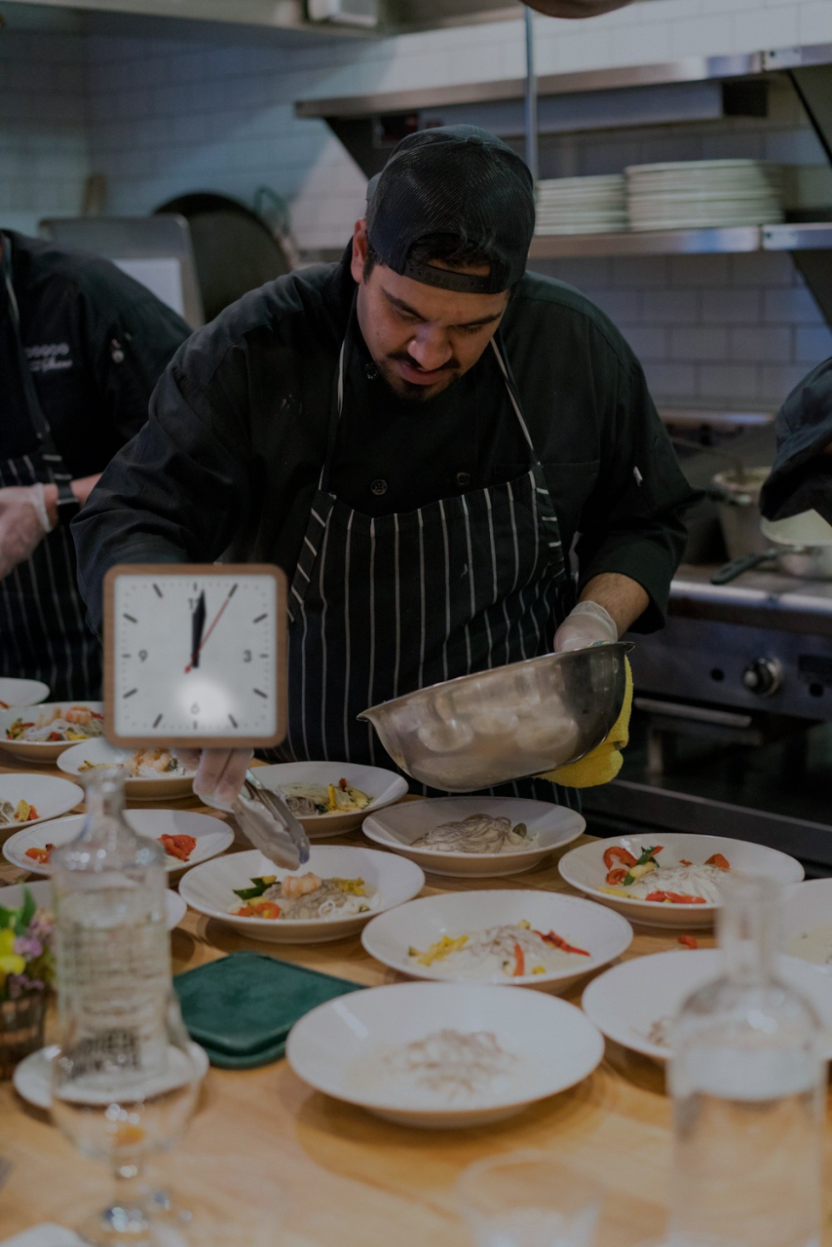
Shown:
12h01m05s
